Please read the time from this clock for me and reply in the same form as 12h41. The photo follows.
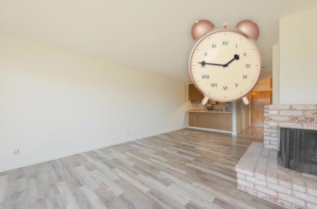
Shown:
1h46
